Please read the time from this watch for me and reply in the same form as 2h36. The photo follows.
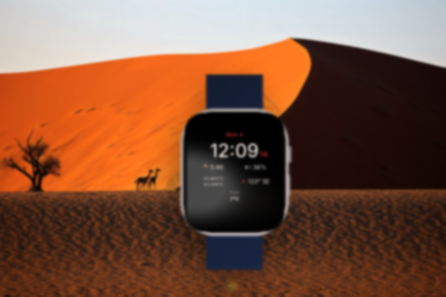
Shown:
12h09
